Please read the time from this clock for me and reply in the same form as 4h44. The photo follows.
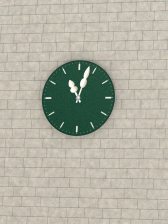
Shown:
11h03
